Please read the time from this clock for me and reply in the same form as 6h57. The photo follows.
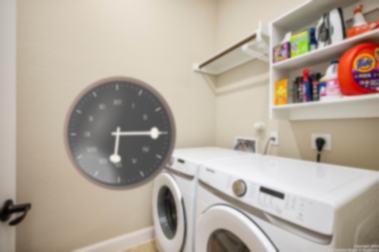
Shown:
6h15
